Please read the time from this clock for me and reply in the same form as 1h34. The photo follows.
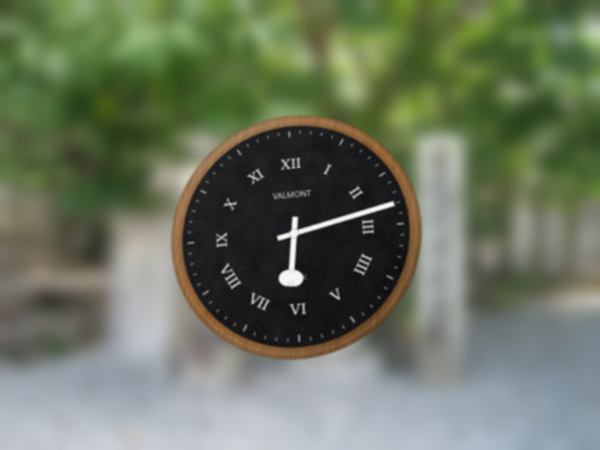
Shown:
6h13
